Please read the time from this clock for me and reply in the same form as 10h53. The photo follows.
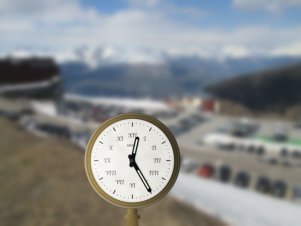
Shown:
12h25
